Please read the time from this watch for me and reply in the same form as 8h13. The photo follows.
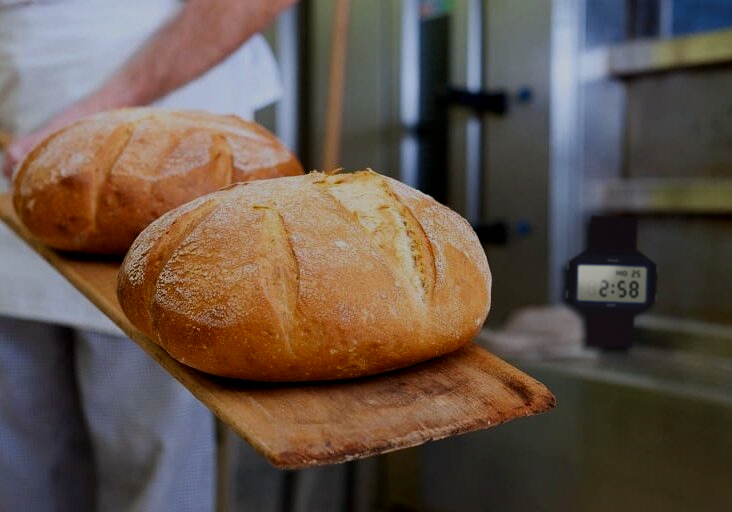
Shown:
2h58
